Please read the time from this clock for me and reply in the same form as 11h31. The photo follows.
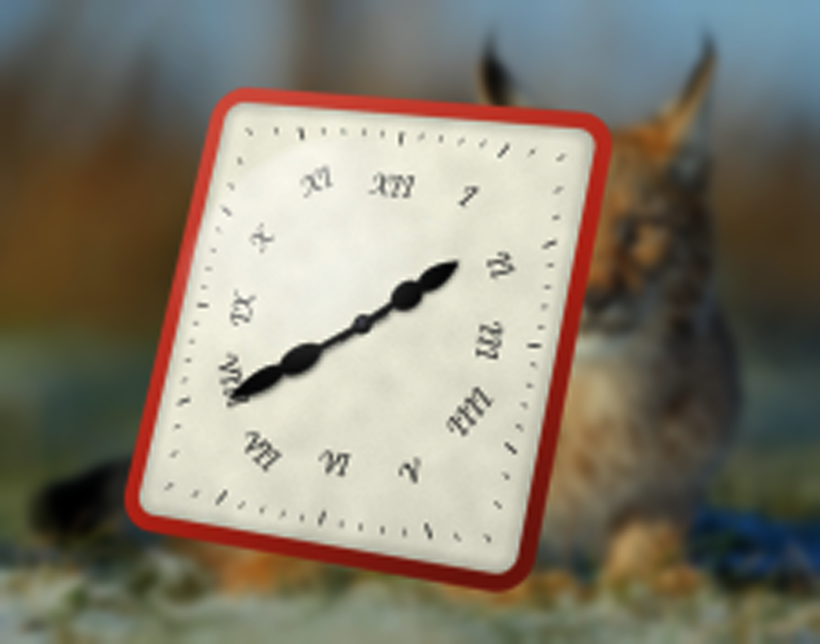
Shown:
1h39
